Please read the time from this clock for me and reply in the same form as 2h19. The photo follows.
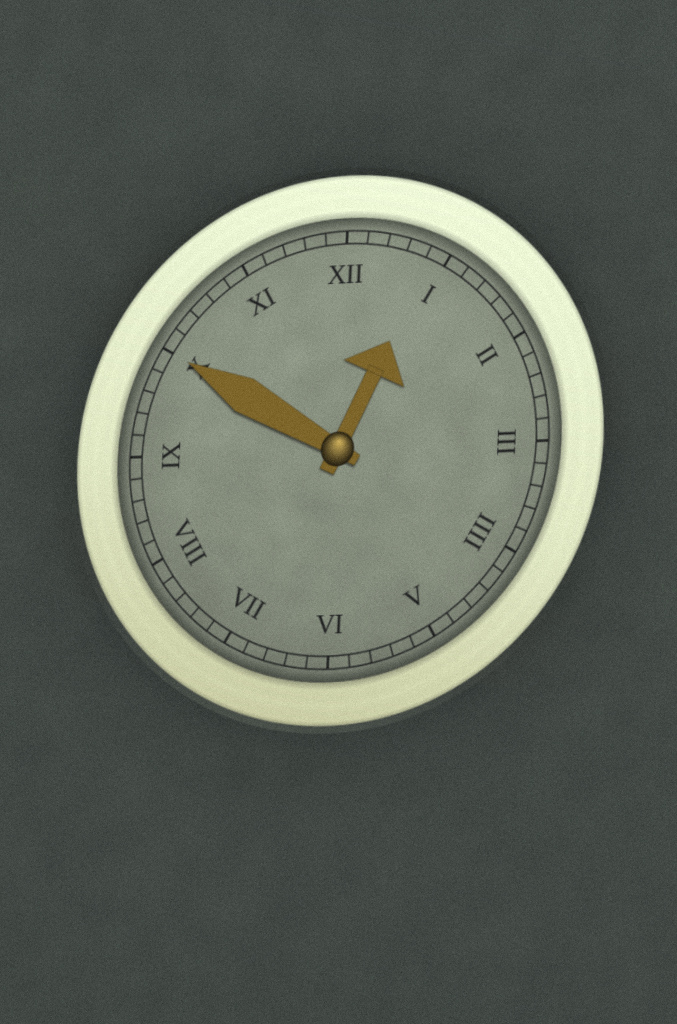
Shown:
12h50
